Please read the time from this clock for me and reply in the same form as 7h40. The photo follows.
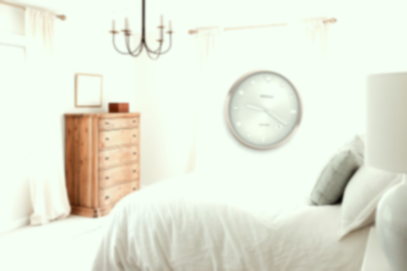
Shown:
9h20
